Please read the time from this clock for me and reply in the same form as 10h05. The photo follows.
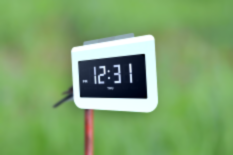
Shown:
12h31
